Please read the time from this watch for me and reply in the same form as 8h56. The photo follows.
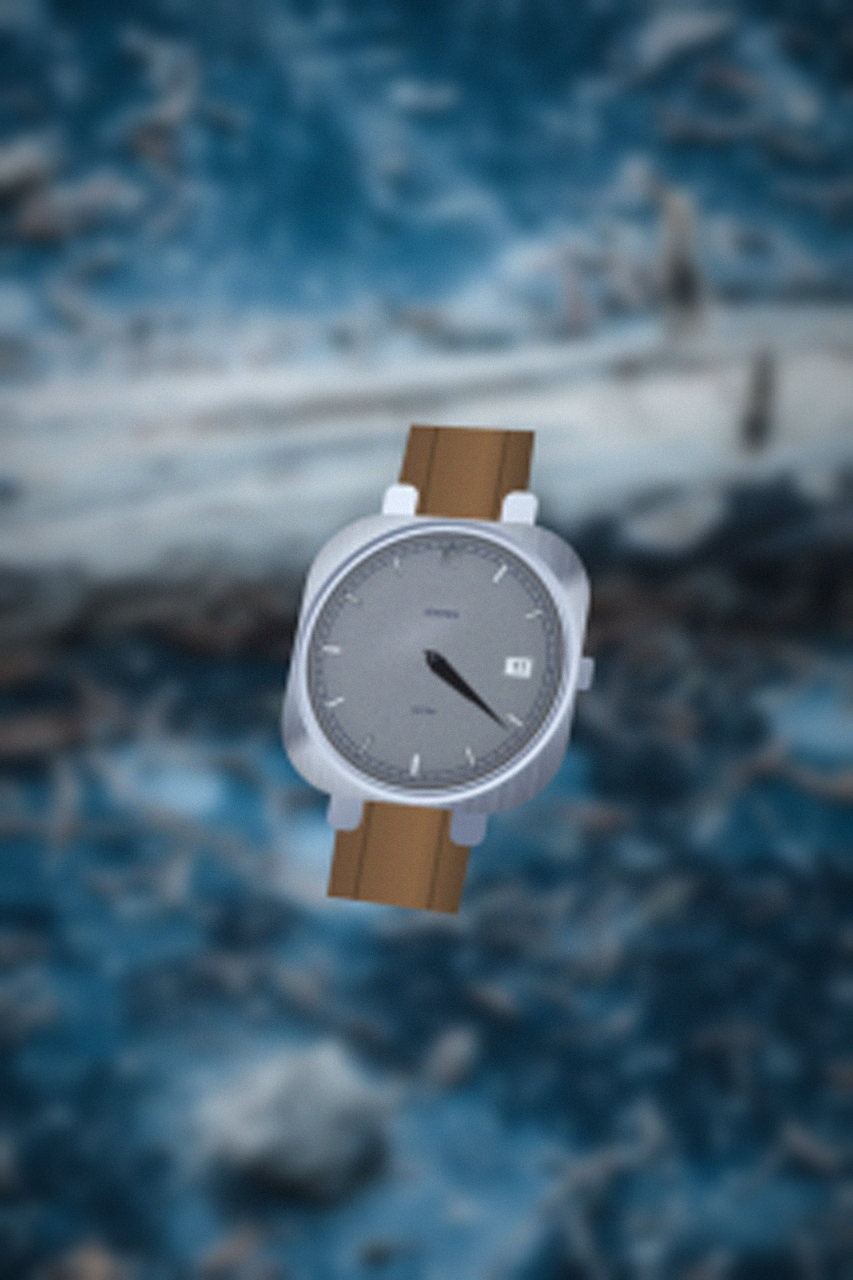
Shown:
4h21
